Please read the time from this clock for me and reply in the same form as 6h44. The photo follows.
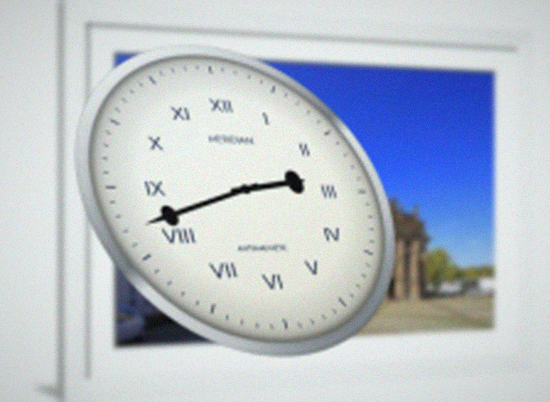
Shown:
2h42
